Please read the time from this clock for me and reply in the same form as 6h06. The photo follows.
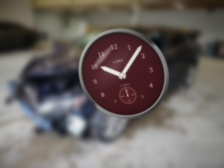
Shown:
10h08
